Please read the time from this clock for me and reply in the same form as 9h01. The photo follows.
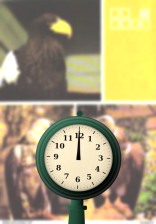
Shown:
12h00
